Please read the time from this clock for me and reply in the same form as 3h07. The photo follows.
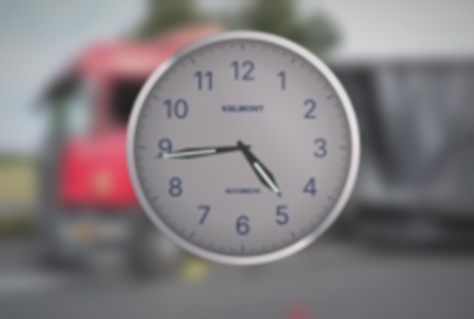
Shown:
4h44
